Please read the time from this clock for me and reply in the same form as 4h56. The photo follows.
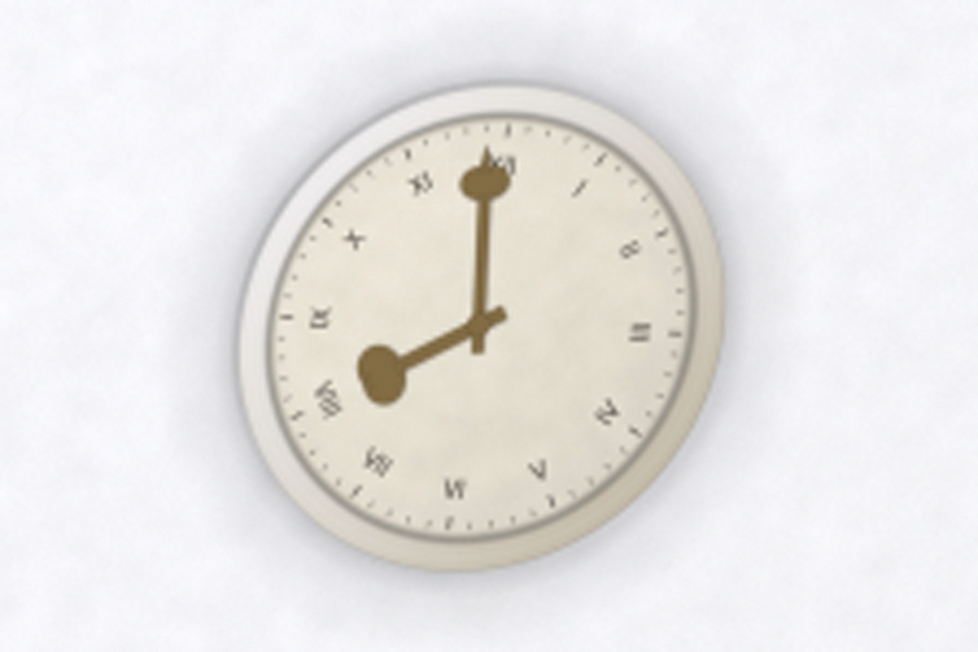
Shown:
7h59
